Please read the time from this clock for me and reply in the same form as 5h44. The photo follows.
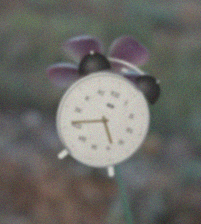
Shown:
4h41
